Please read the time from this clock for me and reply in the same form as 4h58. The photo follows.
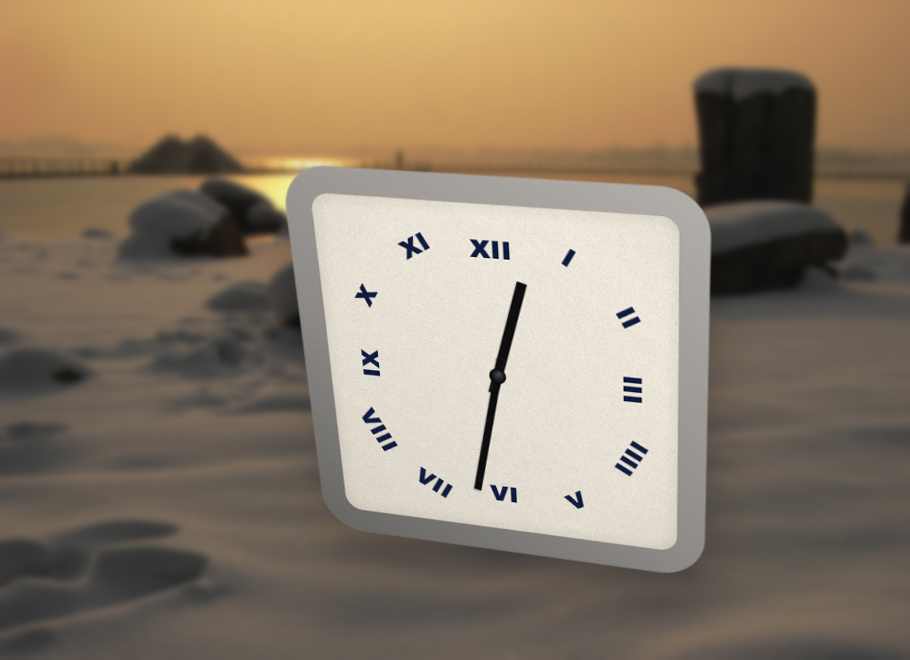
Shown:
12h32
